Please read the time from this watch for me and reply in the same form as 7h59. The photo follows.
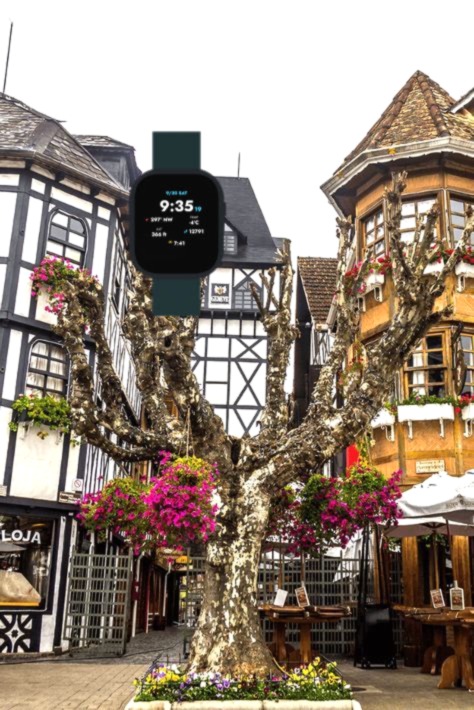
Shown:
9h35
